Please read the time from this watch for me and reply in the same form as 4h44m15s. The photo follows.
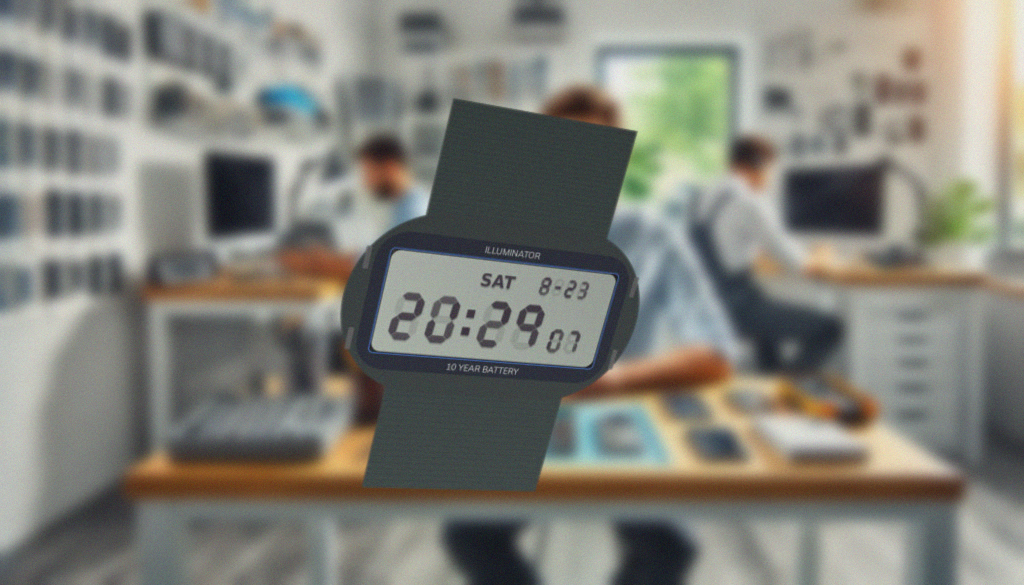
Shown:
20h29m07s
